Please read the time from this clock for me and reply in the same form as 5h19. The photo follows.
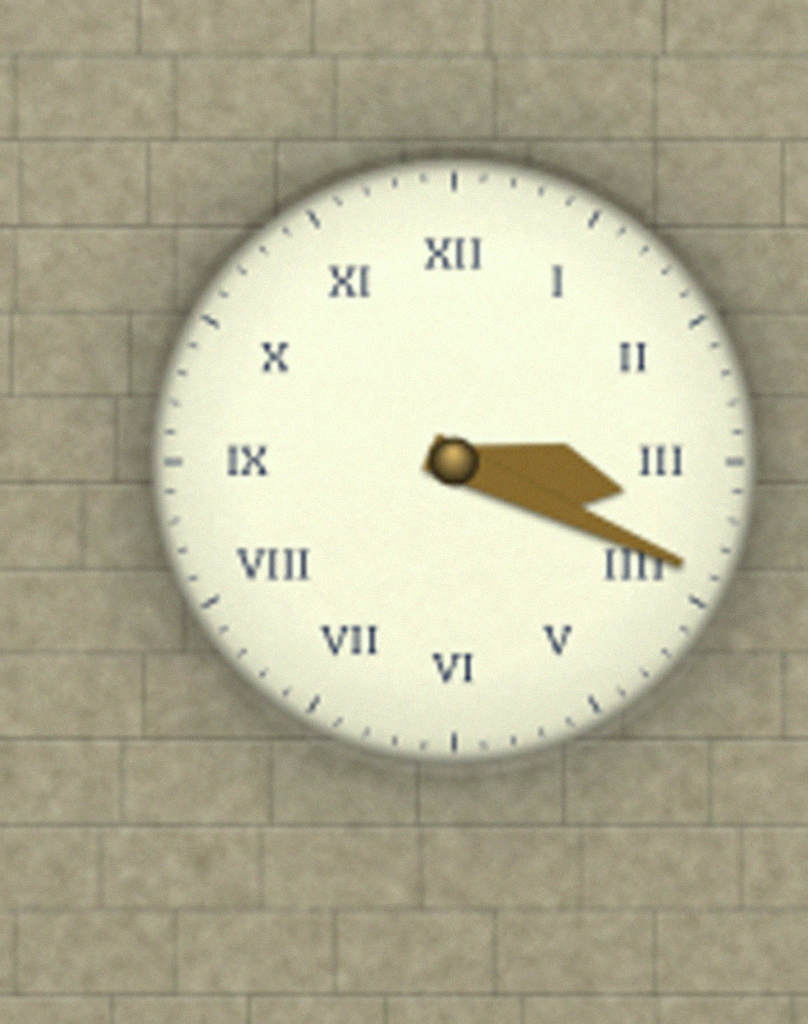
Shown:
3h19
